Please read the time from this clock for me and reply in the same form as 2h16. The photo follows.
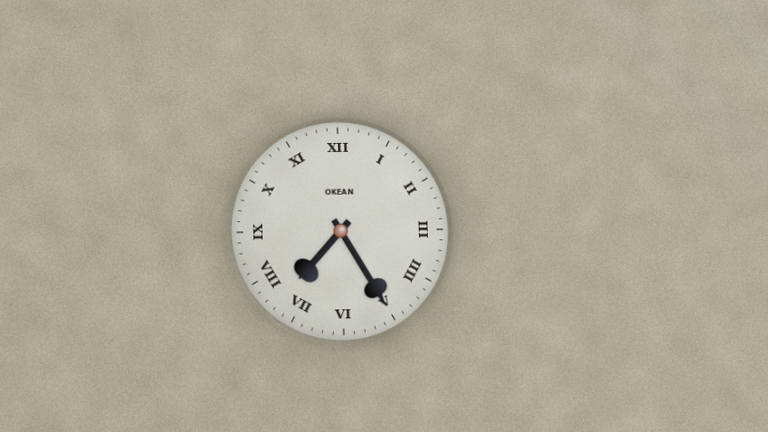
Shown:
7h25
